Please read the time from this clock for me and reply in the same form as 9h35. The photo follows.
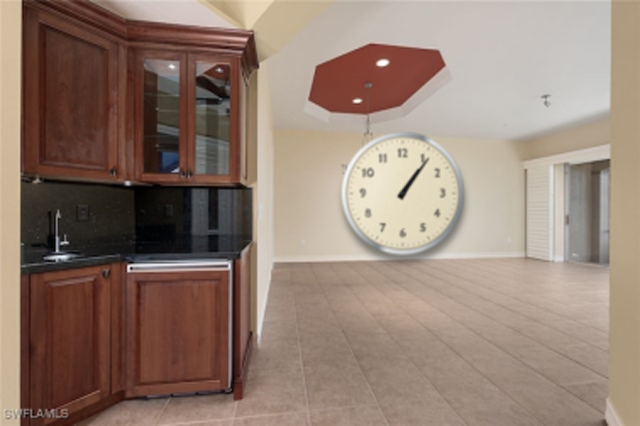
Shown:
1h06
